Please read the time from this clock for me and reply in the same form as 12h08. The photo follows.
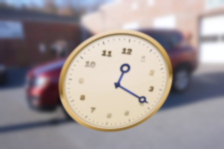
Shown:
12h19
